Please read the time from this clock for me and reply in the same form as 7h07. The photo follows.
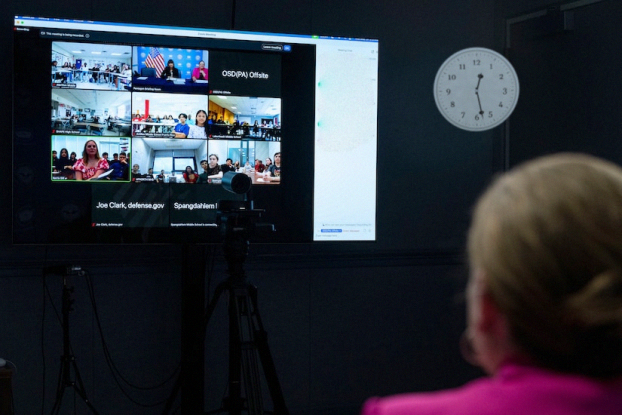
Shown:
12h28
